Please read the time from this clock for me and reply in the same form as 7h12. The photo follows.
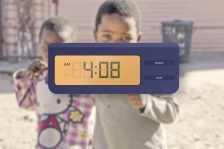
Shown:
4h08
